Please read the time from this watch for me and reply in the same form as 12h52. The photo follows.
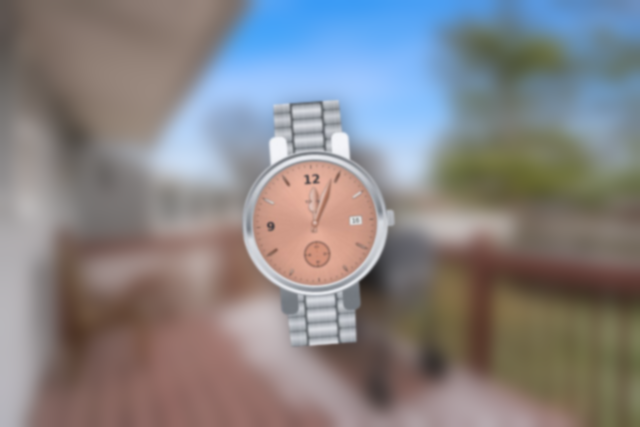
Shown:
12h04
